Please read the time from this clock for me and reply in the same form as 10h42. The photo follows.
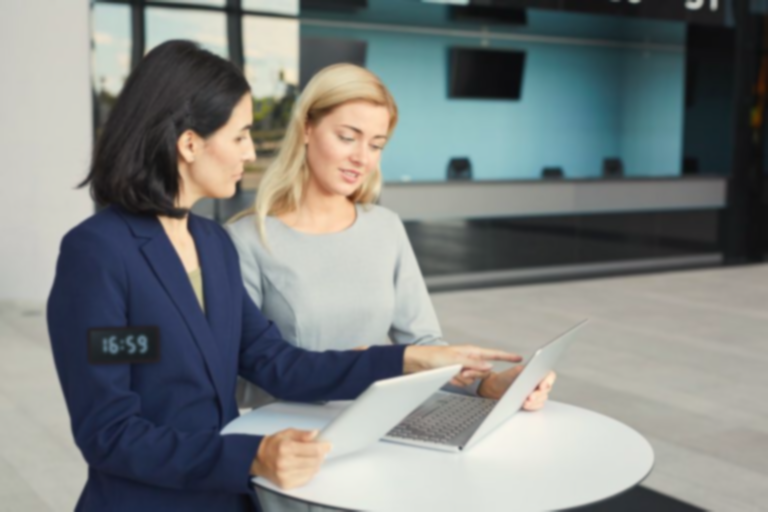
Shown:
16h59
